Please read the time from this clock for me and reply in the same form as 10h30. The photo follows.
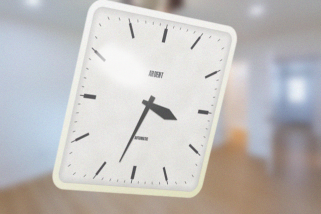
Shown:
3h33
